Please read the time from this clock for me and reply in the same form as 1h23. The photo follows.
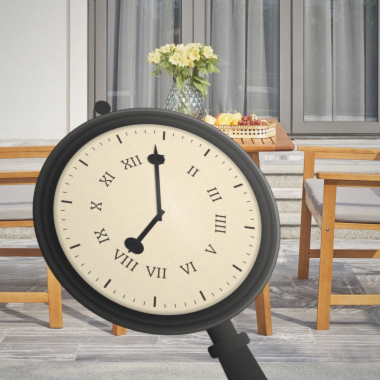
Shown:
8h04
